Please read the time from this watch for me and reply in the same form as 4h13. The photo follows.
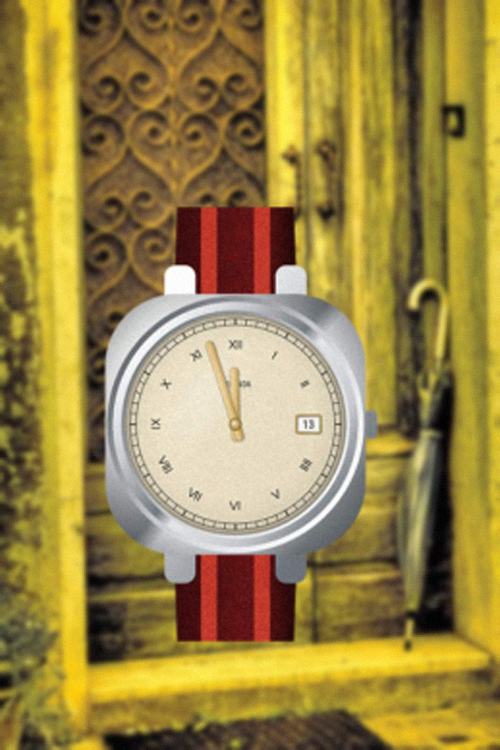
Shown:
11h57
